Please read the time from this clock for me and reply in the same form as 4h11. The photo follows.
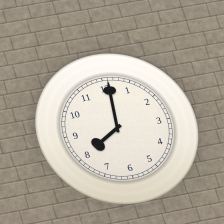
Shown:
8h01
